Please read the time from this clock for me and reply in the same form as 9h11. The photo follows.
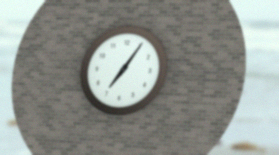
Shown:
7h05
